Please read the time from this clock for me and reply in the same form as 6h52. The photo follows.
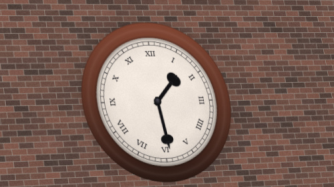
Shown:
1h29
